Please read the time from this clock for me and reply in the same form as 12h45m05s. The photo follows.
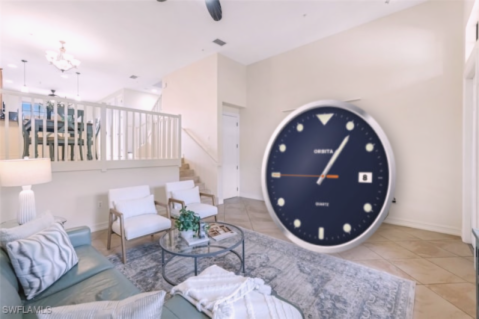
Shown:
1h05m45s
